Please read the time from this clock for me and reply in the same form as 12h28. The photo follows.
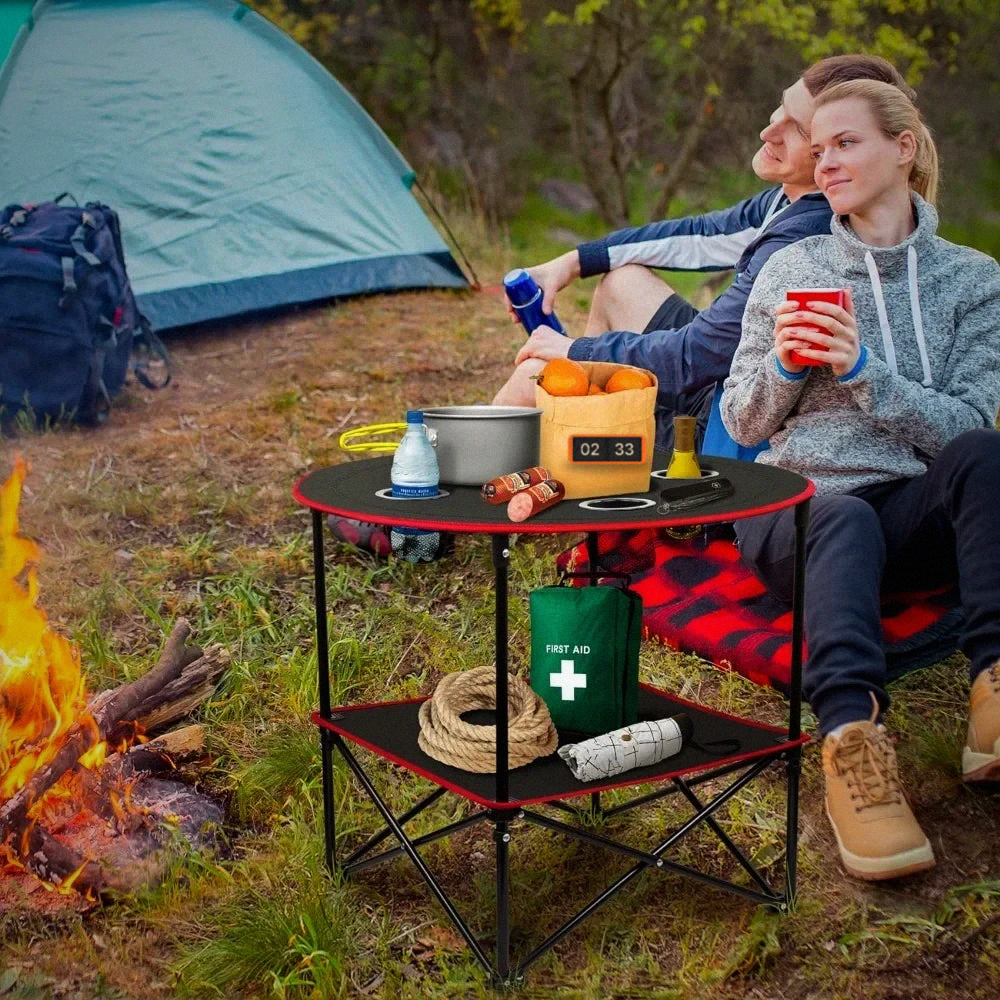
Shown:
2h33
